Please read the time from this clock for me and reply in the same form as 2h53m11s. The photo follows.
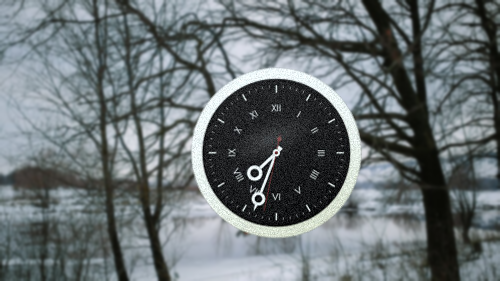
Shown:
7h33m32s
